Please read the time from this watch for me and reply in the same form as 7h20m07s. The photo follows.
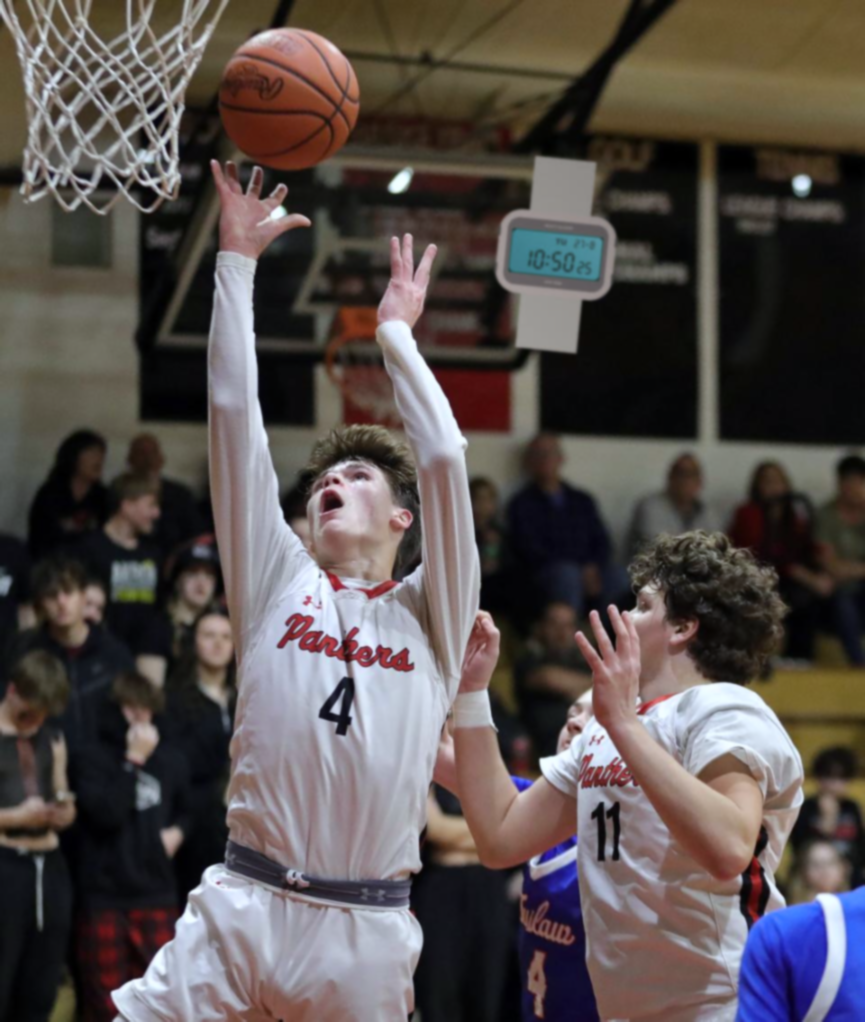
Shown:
10h50m25s
